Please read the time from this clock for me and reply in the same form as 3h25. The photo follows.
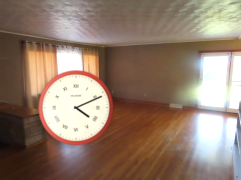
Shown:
4h11
